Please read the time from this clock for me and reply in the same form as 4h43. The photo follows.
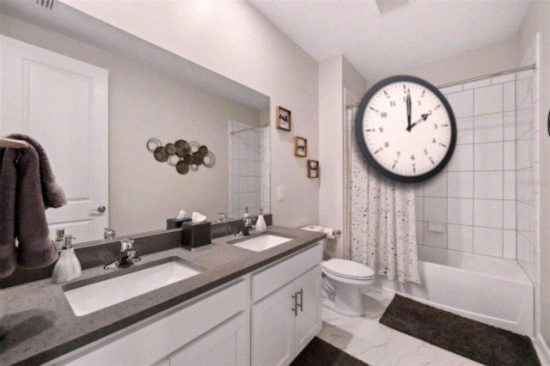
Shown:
2h01
